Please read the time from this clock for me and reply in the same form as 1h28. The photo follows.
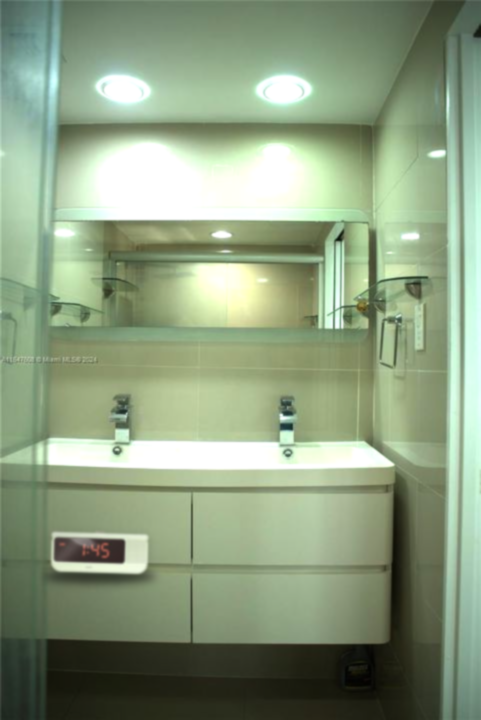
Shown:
1h45
